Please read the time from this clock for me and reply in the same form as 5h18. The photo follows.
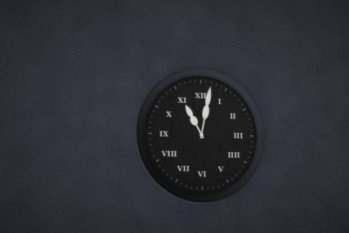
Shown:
11h02
